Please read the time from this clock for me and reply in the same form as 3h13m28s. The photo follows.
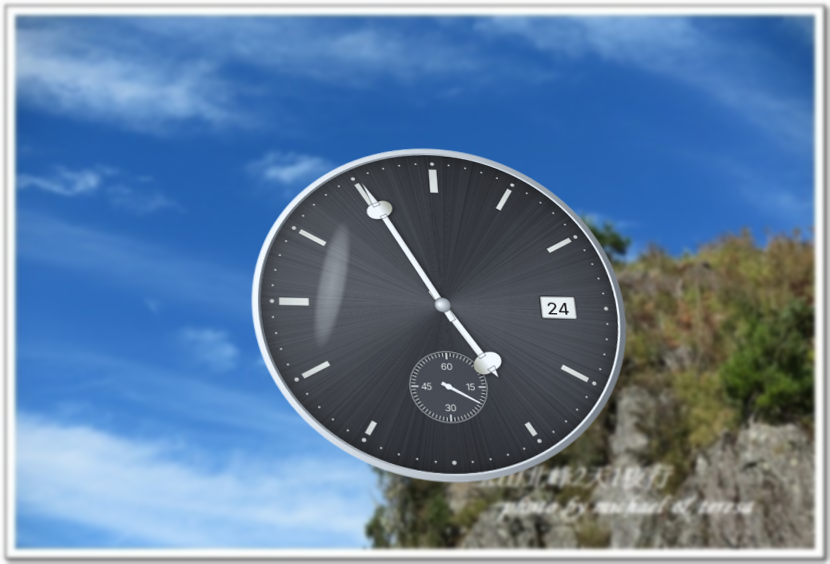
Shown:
4h55m20s
